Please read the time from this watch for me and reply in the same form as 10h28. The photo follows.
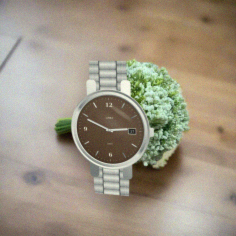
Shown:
2h49
